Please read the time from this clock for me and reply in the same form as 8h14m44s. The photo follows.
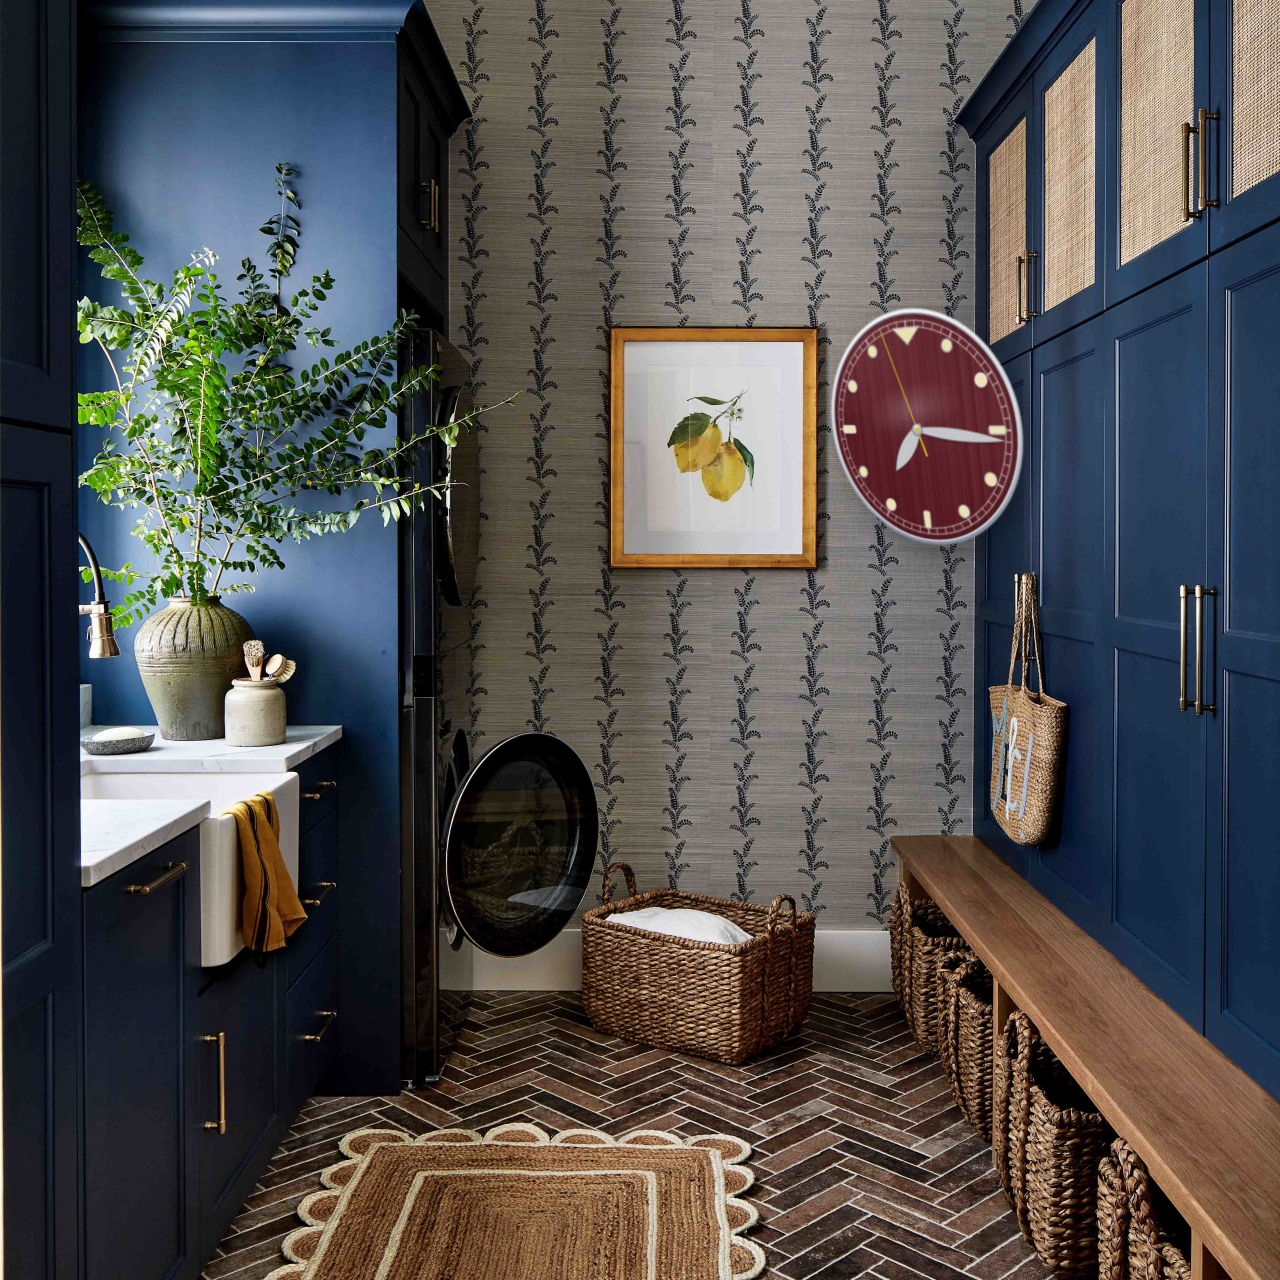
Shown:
7h15m57s
